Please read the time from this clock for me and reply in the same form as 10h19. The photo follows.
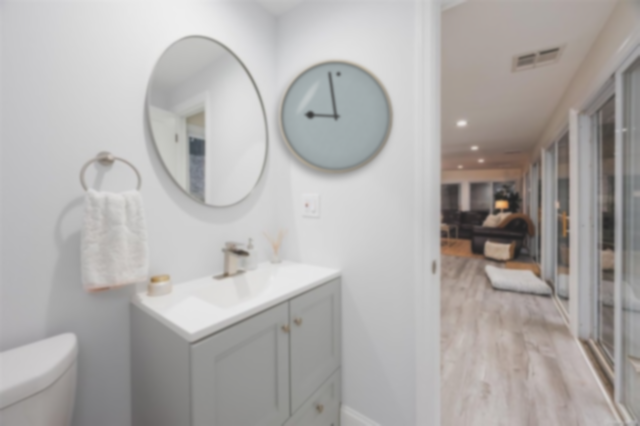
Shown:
8h58
